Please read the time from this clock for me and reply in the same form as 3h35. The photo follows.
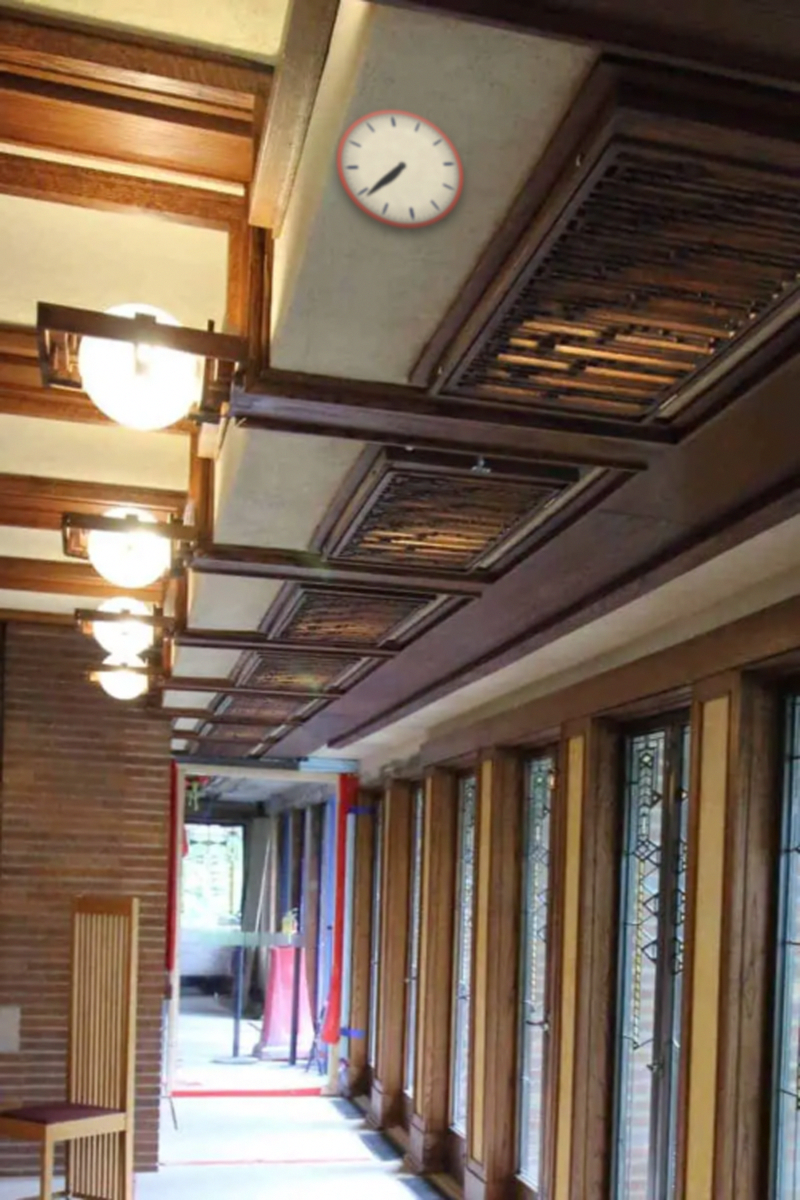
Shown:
7h39
